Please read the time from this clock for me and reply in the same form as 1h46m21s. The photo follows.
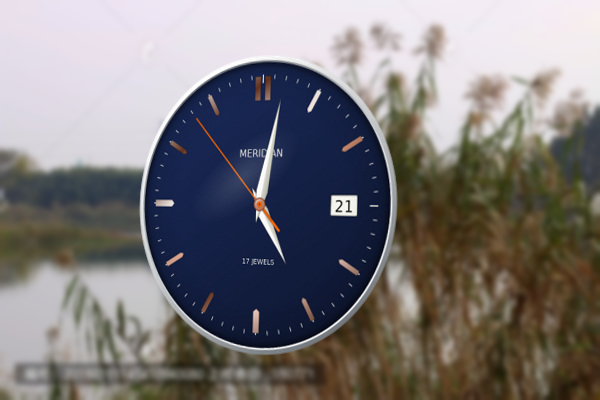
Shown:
5h01m53s
